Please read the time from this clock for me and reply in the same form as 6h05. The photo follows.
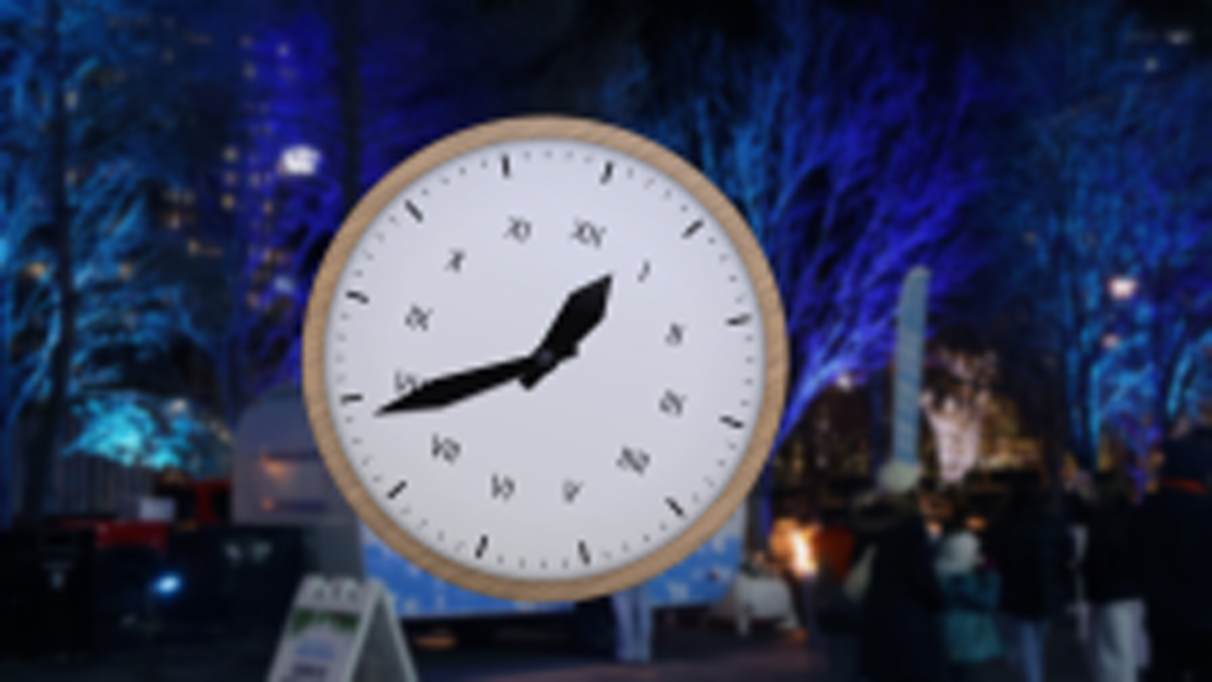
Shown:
12h39
